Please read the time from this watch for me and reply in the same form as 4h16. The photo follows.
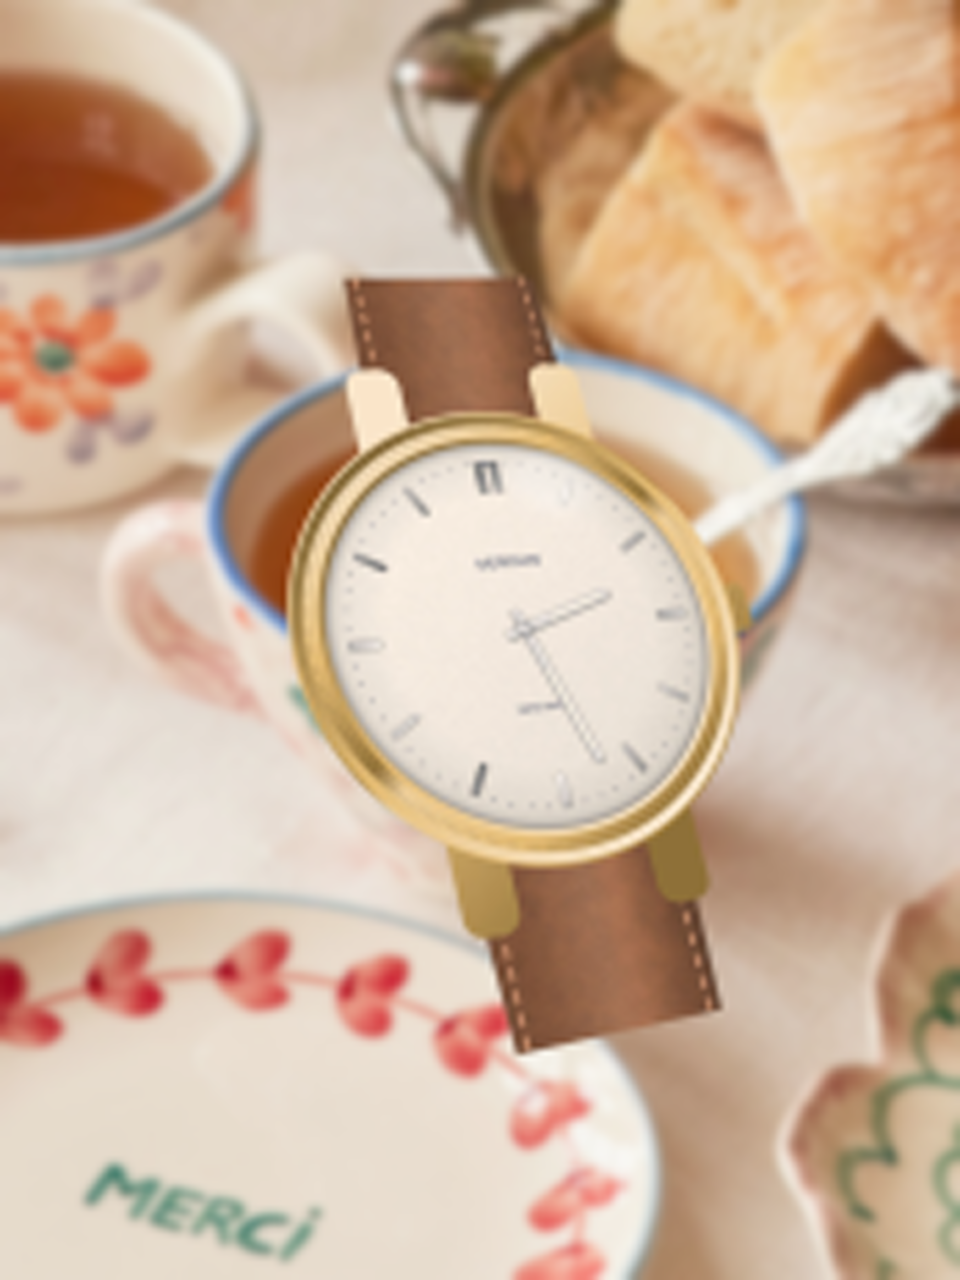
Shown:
2h27
